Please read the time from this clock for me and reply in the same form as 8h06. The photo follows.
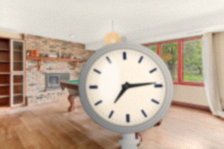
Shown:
7h14
